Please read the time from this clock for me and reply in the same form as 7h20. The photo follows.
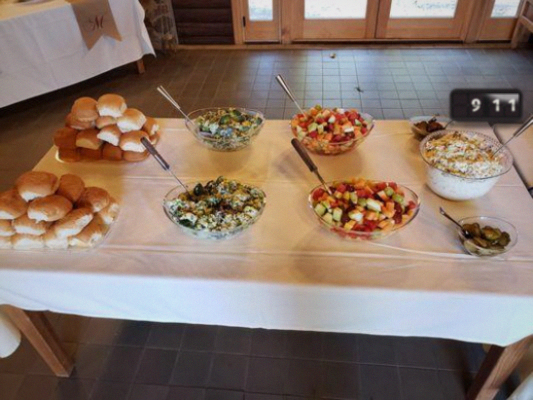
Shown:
9h11
